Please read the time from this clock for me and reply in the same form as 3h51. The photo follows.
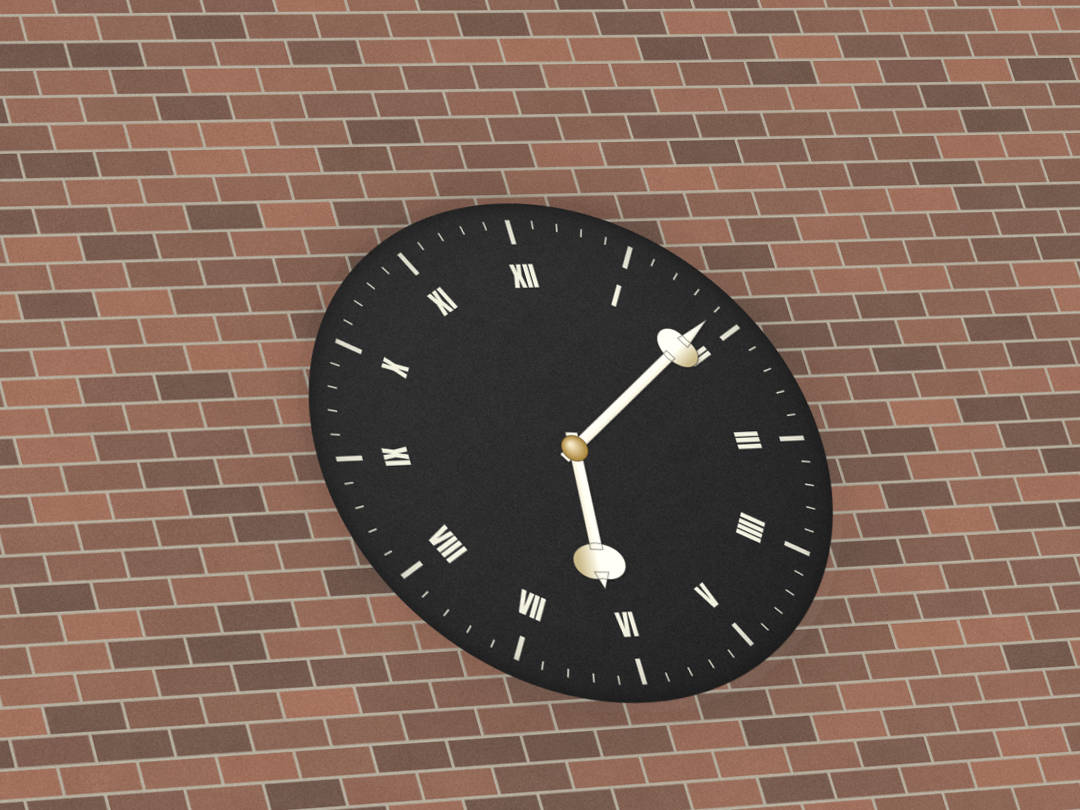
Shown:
6h09
